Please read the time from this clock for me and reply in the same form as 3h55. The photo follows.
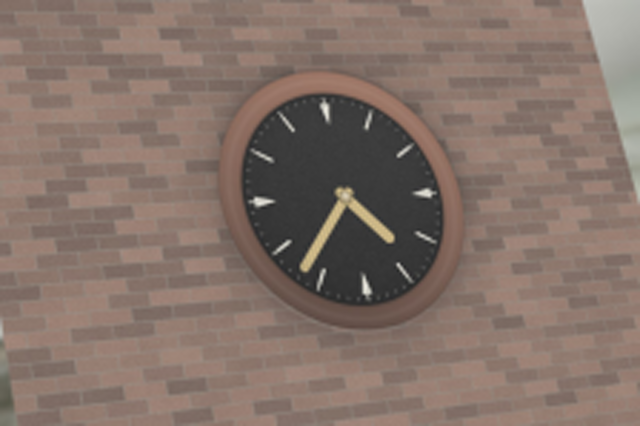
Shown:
4h37
